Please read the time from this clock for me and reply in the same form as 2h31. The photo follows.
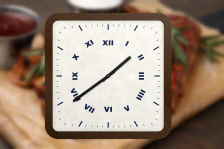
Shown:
1h39
